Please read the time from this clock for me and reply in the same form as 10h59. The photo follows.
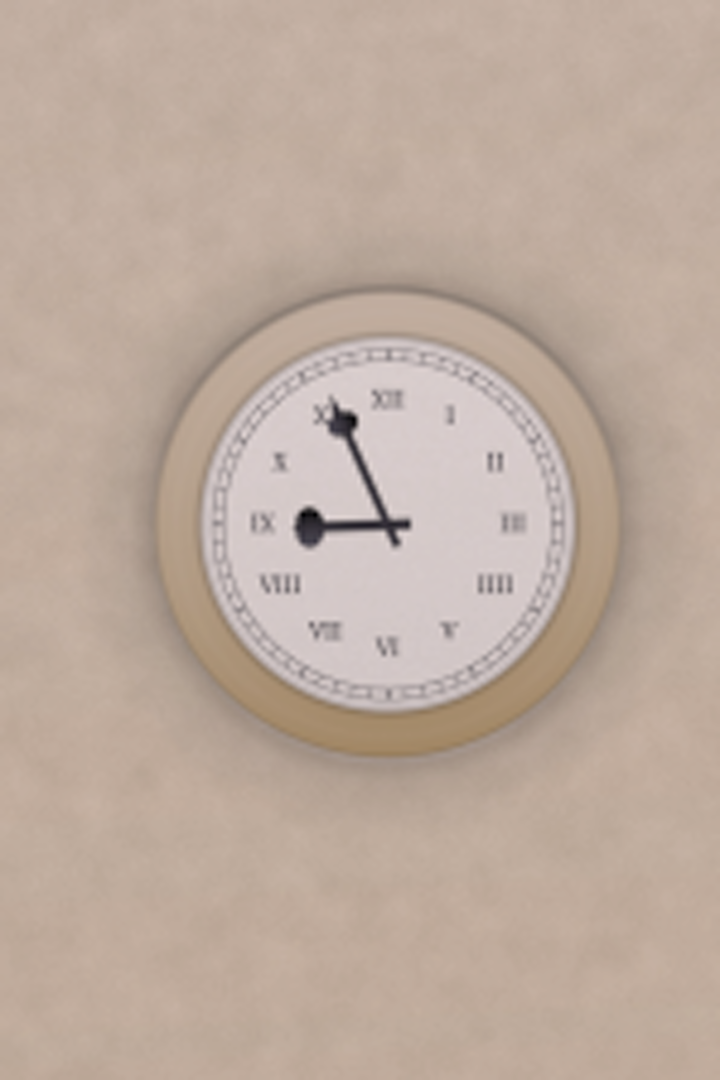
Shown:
8h56
